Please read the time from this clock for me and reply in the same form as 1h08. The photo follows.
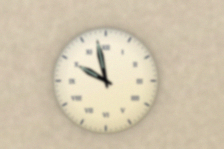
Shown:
9h58
